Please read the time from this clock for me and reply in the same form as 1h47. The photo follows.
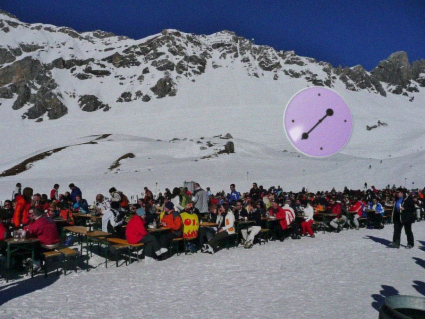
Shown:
1h38
